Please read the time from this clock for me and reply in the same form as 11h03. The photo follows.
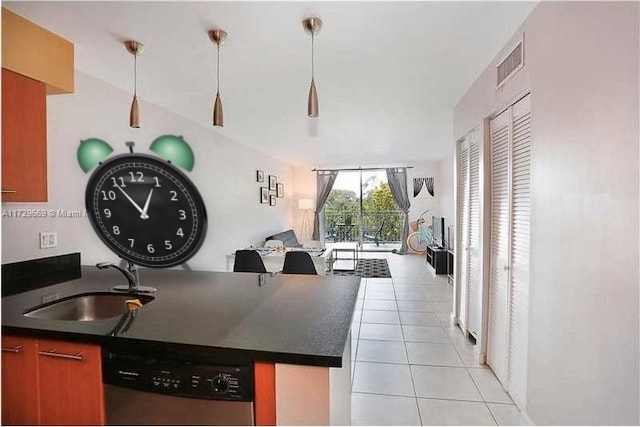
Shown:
12h54
